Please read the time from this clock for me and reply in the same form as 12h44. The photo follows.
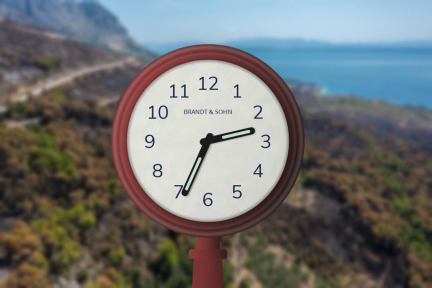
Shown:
2h34
